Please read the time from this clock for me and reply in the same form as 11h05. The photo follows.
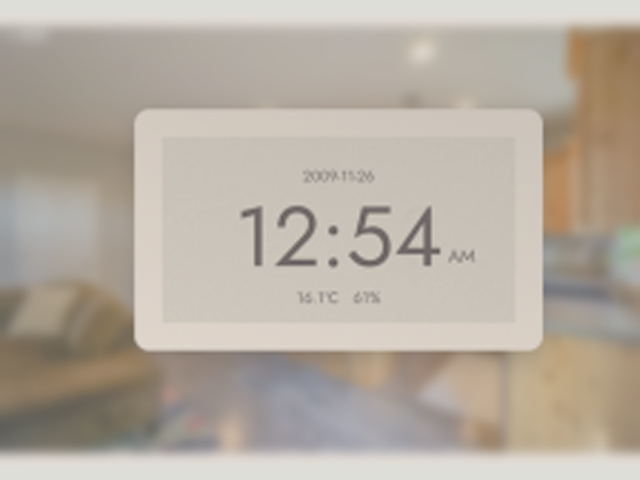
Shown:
12h54
